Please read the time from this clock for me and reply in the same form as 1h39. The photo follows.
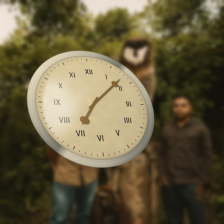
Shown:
7h08
